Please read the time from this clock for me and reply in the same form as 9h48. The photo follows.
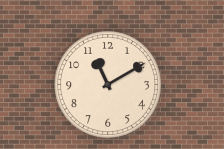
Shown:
11h10
